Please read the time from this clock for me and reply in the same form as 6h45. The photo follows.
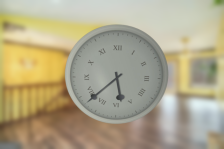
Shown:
5h38
